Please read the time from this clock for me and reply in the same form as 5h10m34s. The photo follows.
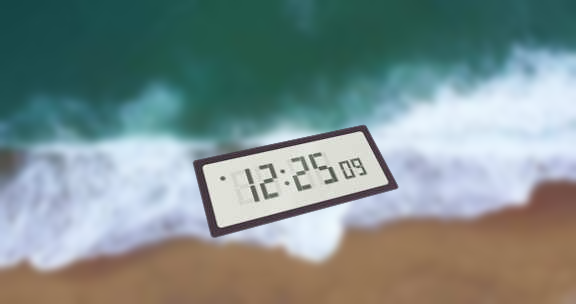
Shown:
12h25m09s
